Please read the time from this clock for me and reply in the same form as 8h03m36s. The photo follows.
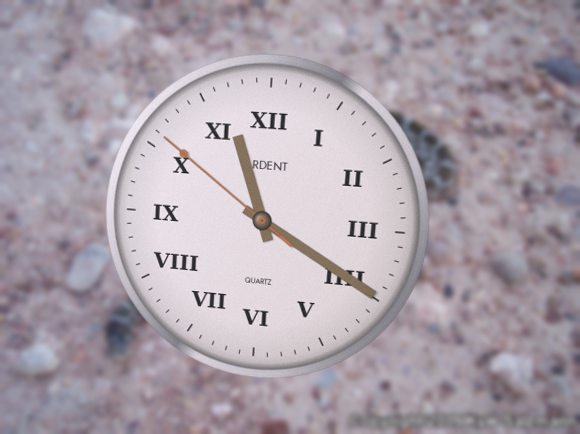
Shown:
11h19m51s
